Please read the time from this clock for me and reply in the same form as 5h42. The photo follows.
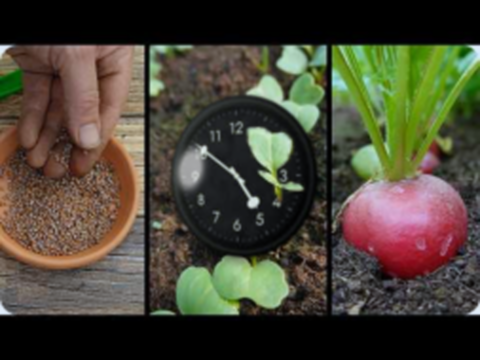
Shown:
4h51
